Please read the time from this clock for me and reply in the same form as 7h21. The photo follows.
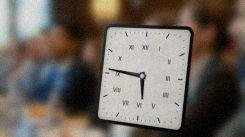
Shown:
5h46
